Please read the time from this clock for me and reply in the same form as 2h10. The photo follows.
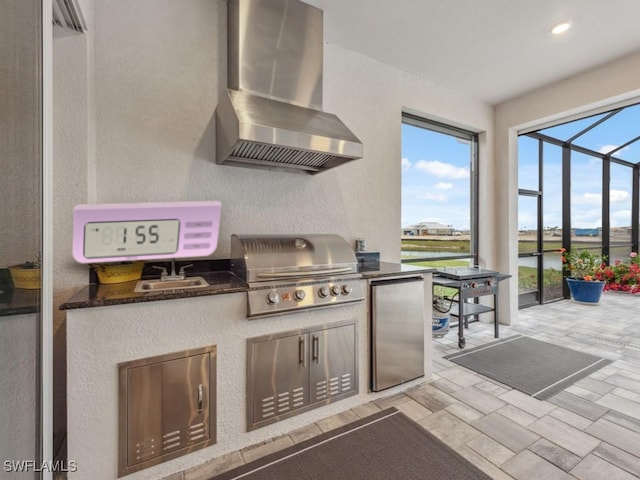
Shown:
1h55
